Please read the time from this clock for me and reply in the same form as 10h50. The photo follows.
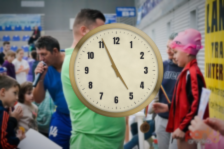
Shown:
4h56
